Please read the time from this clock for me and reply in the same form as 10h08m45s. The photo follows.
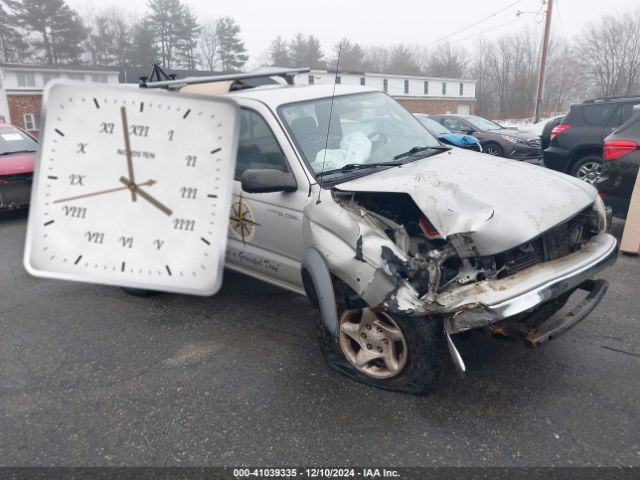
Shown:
3h57m42s
